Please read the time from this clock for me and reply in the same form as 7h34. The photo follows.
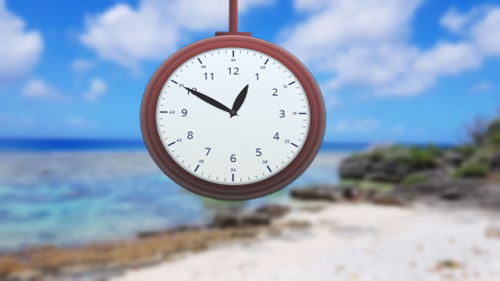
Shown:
12h50
